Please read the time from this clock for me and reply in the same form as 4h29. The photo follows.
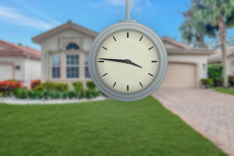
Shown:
3h46
